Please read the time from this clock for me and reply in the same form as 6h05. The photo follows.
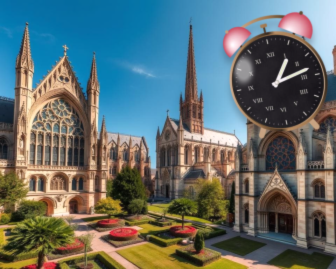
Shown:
1h13
